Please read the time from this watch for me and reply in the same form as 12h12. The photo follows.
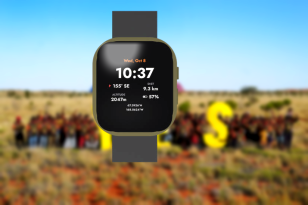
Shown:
10h37
